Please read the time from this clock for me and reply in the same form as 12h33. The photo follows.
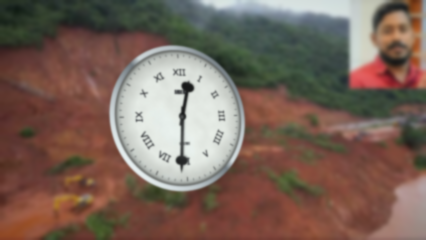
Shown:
12h31
